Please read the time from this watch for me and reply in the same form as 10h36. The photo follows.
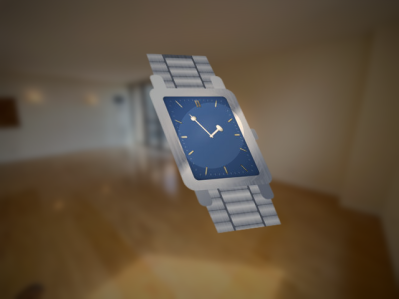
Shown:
1h55
